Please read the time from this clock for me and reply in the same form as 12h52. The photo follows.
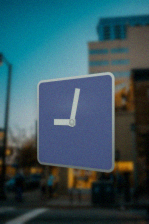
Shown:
9h02
